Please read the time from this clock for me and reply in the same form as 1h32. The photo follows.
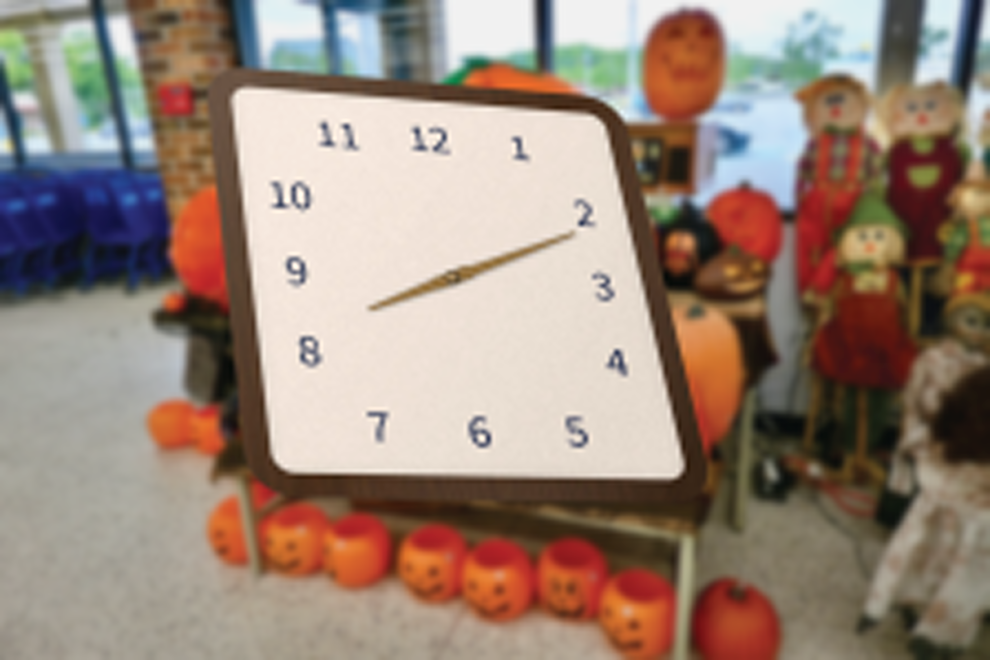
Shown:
8h11
